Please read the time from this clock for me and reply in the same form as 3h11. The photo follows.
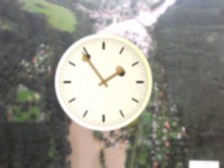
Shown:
1h54
